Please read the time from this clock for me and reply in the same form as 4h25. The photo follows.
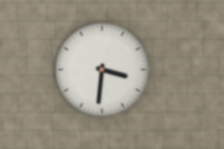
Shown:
3h31
